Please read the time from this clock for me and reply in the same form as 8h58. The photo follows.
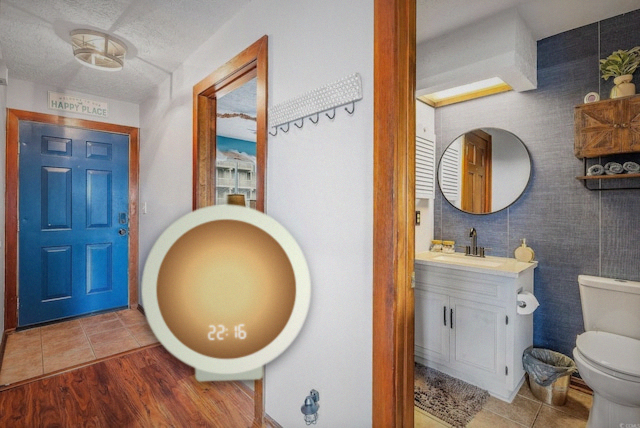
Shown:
22h16
